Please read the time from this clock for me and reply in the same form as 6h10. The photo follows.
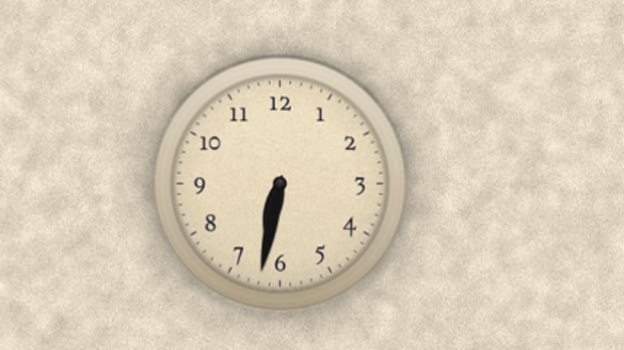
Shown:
6h32
